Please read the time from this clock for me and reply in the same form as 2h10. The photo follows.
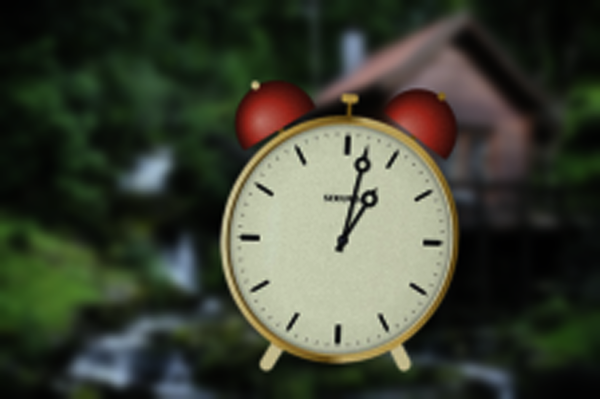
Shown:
1h02
